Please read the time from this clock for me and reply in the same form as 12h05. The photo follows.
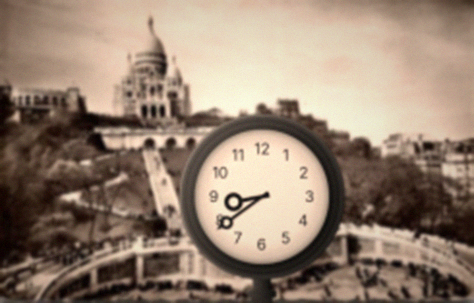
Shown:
8h39
